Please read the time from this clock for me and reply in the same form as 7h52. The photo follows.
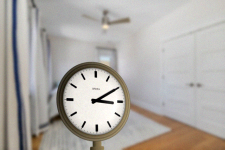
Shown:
3h10
